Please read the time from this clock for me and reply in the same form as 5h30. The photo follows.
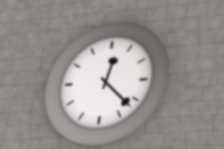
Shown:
12h22
